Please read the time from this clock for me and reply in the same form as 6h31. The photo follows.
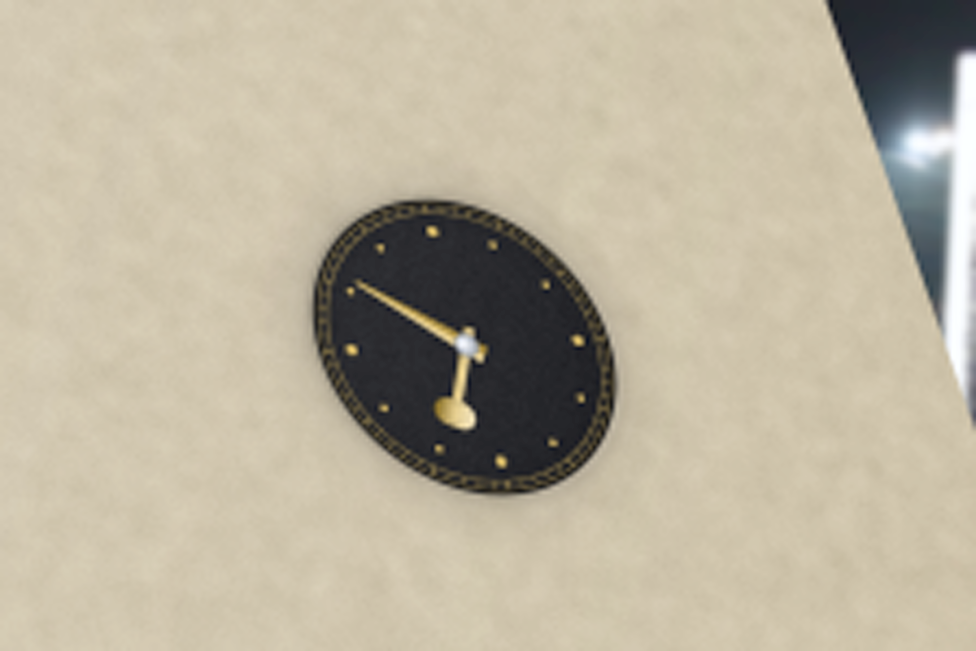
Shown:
6h51
